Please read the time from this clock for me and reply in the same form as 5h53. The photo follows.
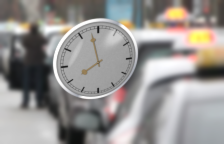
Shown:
7h58
